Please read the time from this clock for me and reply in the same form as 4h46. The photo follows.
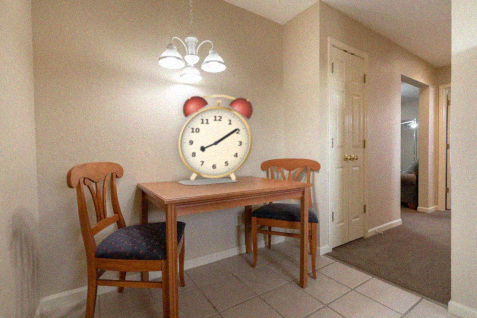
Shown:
8h09
